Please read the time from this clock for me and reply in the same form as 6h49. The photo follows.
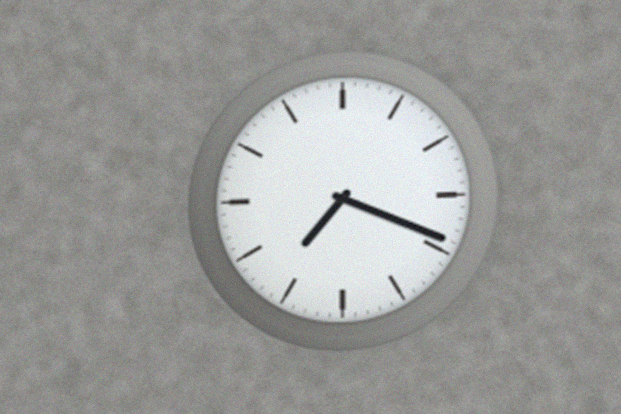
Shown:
7h19
